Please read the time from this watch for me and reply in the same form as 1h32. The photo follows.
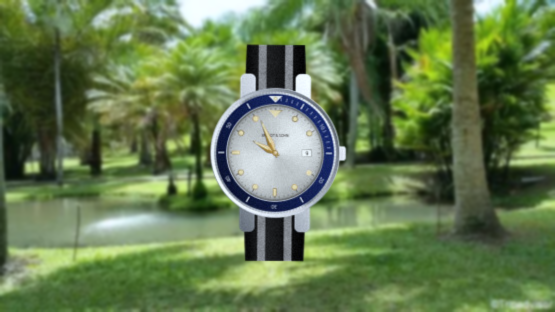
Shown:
9h56
